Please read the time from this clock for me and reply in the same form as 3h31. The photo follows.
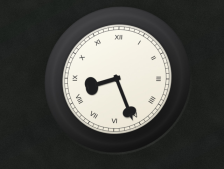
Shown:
8h26
